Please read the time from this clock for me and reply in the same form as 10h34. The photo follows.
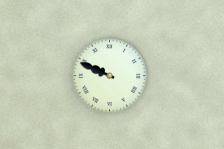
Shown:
9h49
